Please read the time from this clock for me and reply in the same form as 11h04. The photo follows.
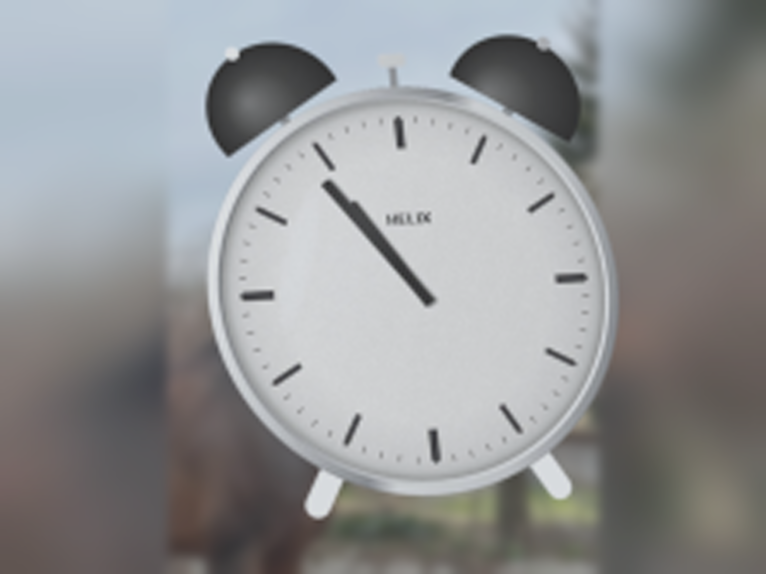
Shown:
10h54
